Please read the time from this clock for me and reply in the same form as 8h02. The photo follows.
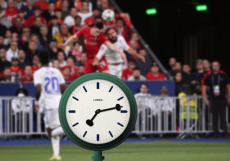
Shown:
7h13
